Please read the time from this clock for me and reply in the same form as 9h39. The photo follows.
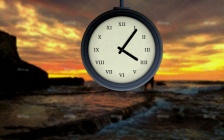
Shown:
4h06
